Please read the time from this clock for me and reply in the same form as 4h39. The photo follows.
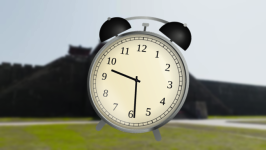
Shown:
9h29
